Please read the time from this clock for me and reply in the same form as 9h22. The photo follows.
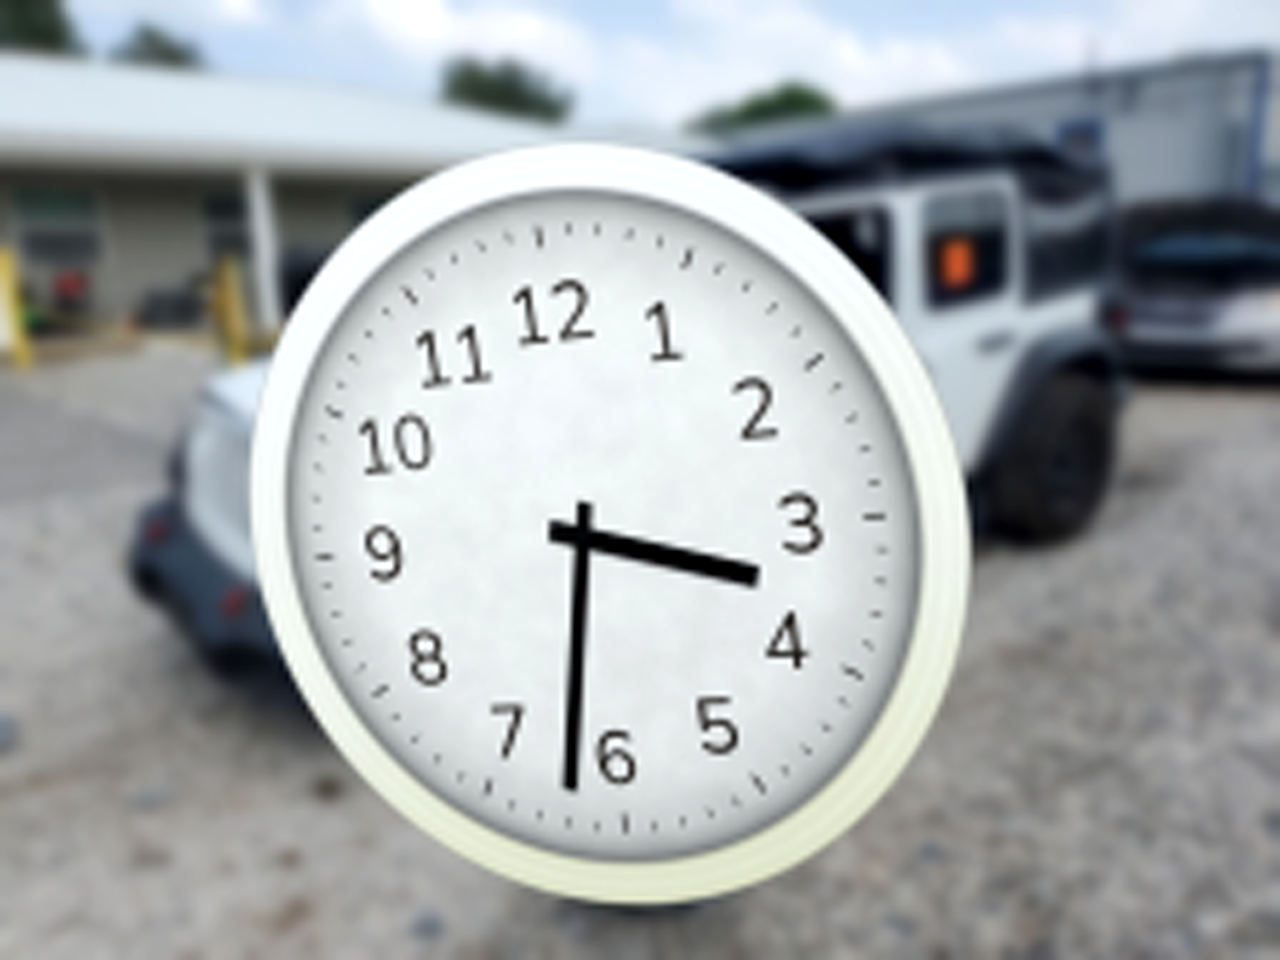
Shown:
3h32
